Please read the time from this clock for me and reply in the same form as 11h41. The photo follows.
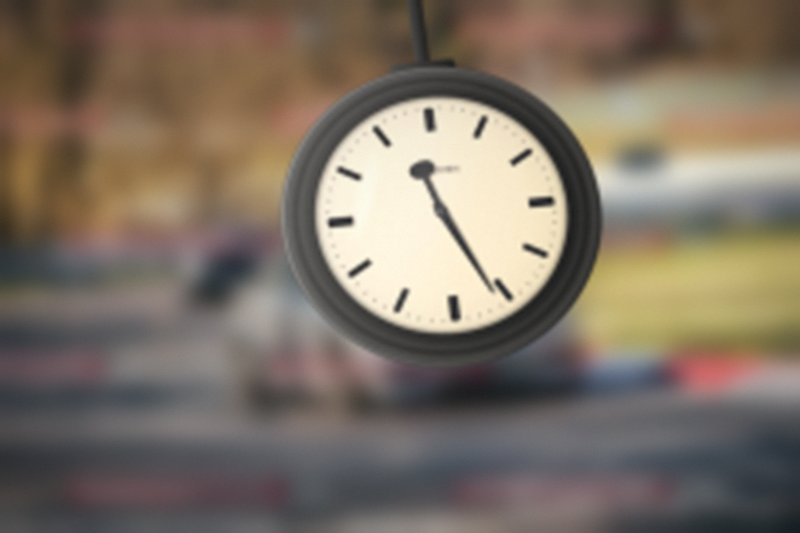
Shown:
11h26
